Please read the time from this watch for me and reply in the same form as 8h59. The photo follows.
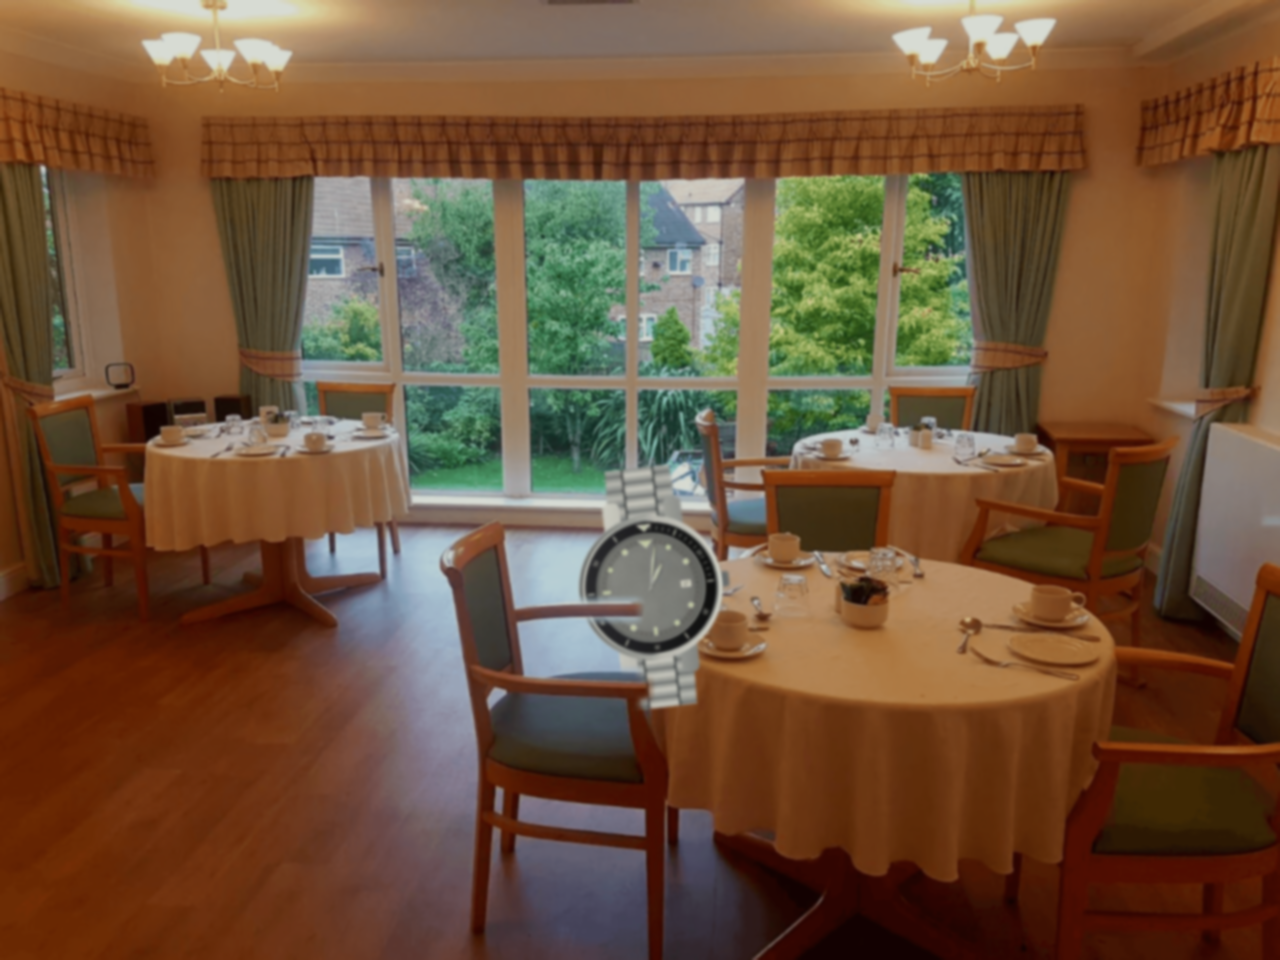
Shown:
1h02
